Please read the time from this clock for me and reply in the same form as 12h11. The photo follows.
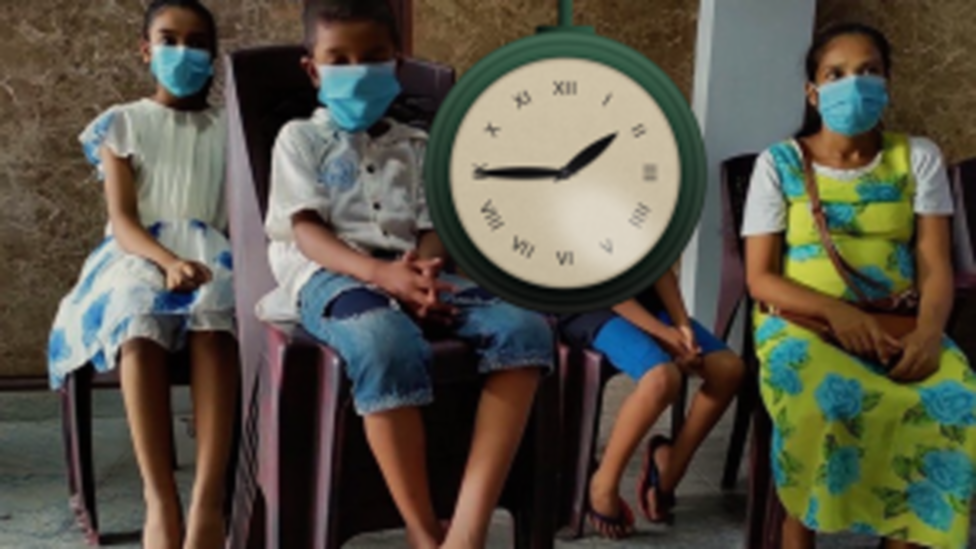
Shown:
1h45
